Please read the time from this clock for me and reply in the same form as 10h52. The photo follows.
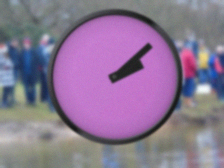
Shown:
2h08
